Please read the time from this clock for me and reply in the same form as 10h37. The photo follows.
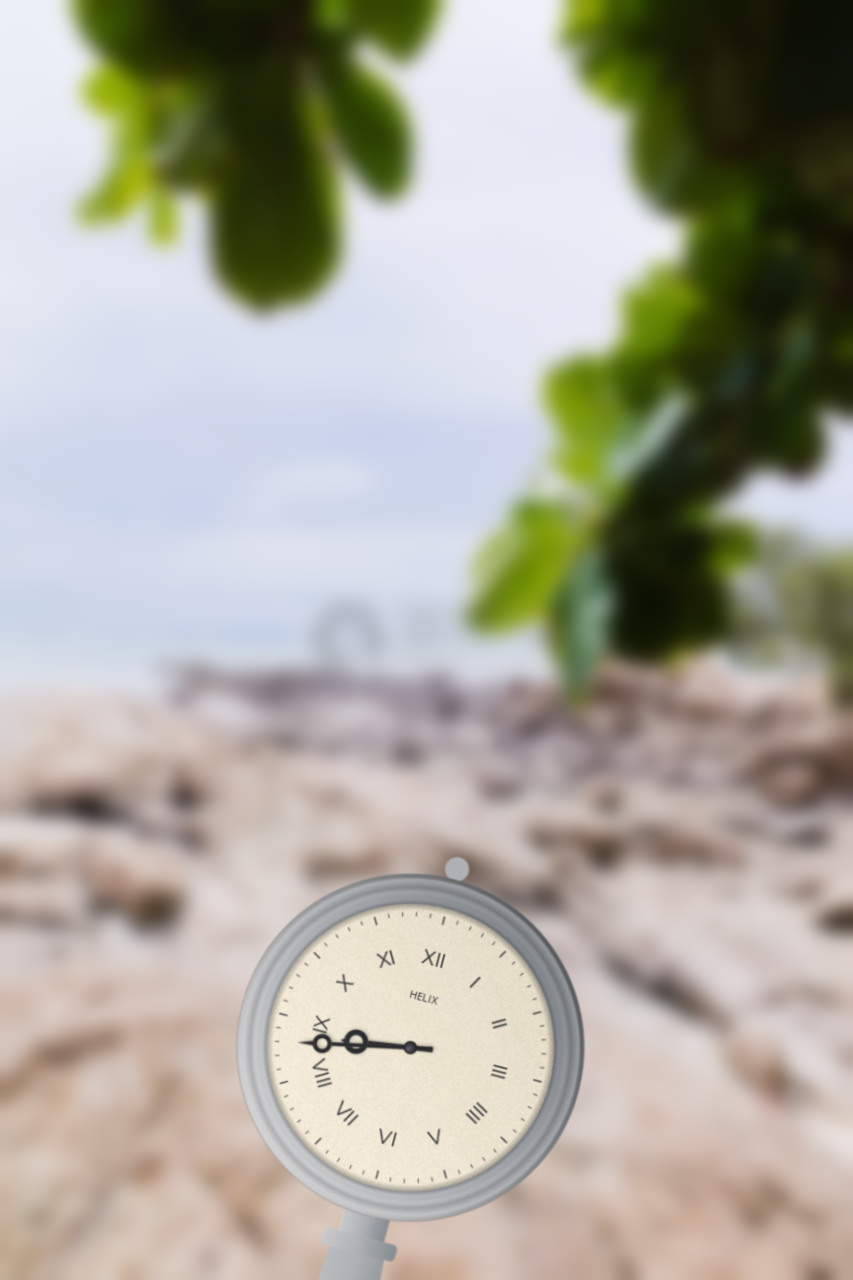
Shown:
8h43
